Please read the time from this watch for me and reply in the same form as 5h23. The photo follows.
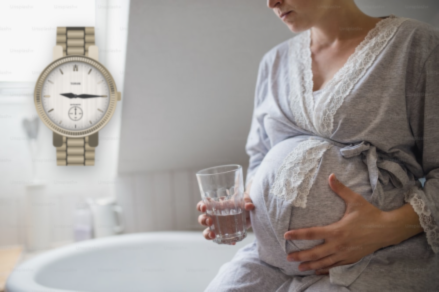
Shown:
9h15
